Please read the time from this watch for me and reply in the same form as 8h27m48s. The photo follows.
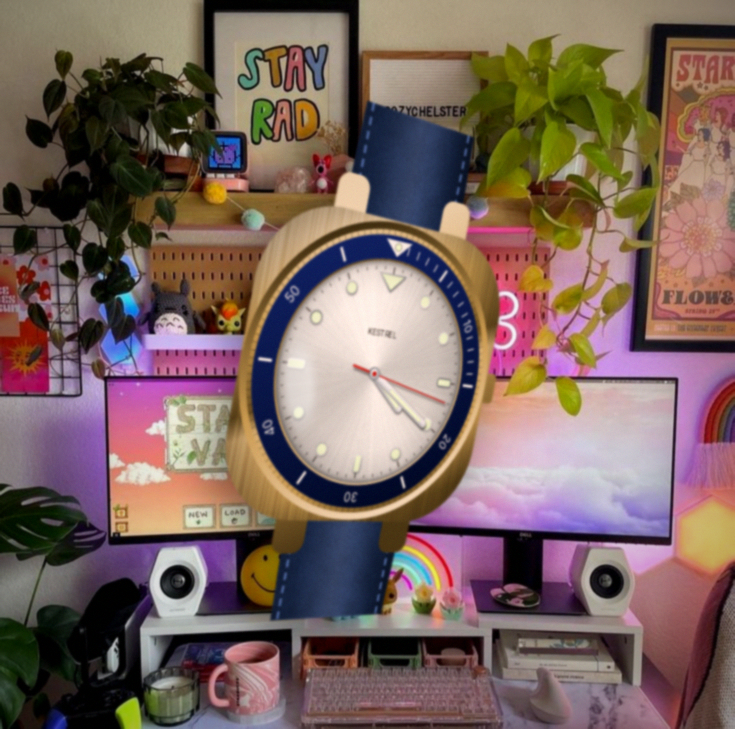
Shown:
4h20m17s
